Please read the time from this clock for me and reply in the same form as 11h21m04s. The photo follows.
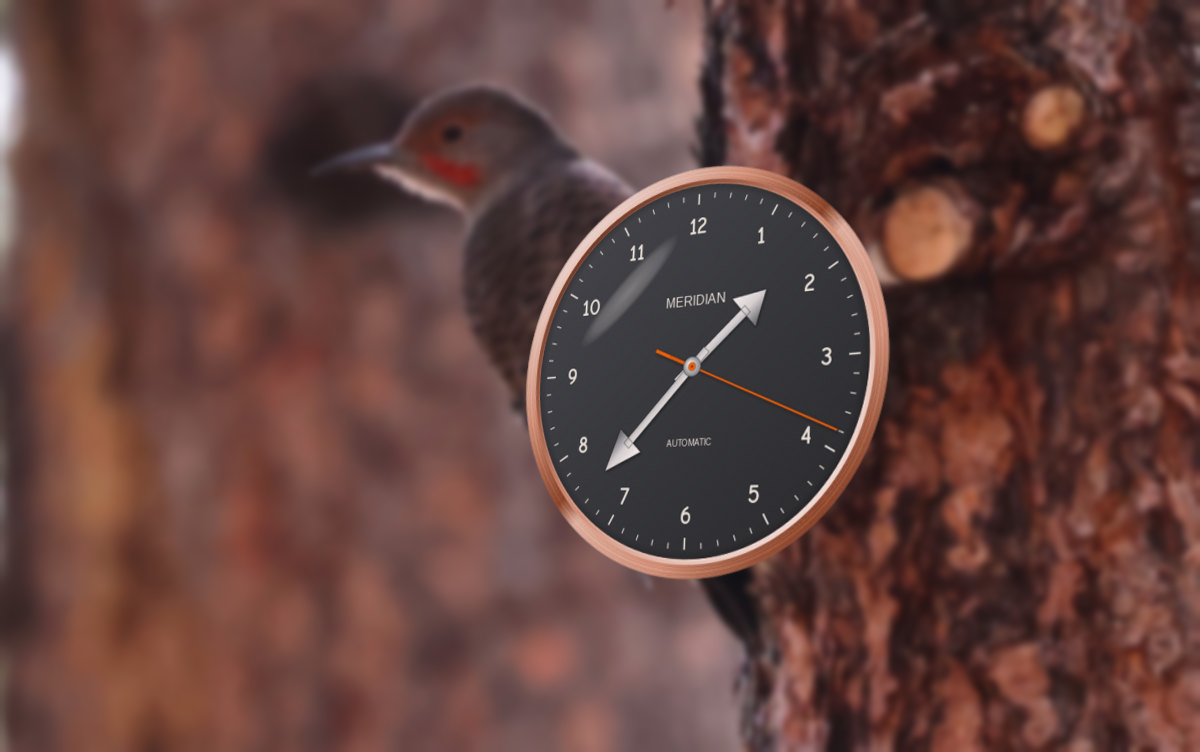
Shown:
1h37m19s
